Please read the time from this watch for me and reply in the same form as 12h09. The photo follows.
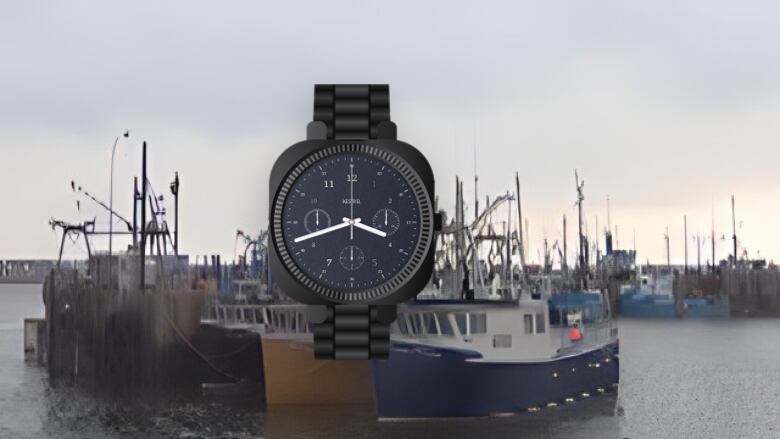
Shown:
3h42
